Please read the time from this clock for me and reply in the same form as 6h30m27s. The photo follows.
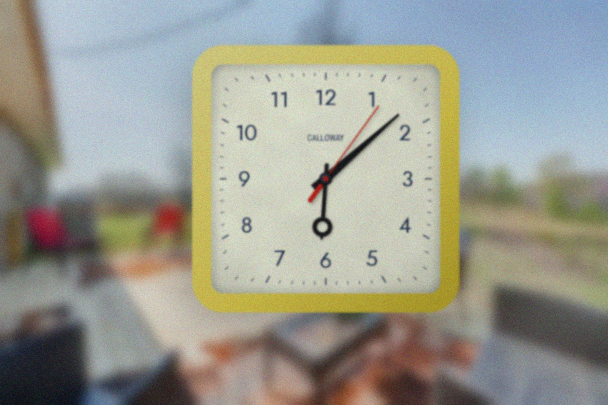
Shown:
6h08m06s
